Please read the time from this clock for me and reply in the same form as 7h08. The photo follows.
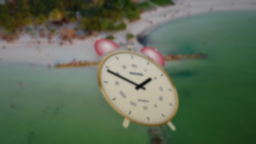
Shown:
1h49
